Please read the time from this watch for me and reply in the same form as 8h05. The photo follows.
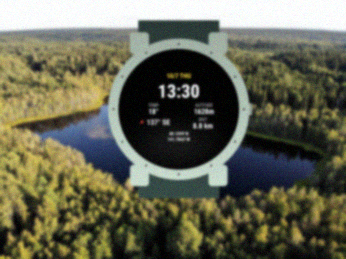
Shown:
13h30
